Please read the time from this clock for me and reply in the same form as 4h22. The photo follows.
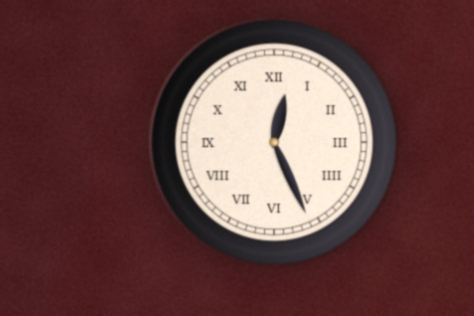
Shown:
12h26
